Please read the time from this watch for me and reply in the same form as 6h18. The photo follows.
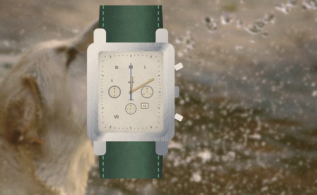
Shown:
12h10
